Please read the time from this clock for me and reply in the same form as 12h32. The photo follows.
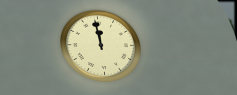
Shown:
11h59
